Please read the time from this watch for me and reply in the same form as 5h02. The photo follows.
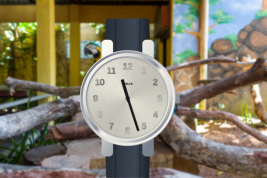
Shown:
11h27
